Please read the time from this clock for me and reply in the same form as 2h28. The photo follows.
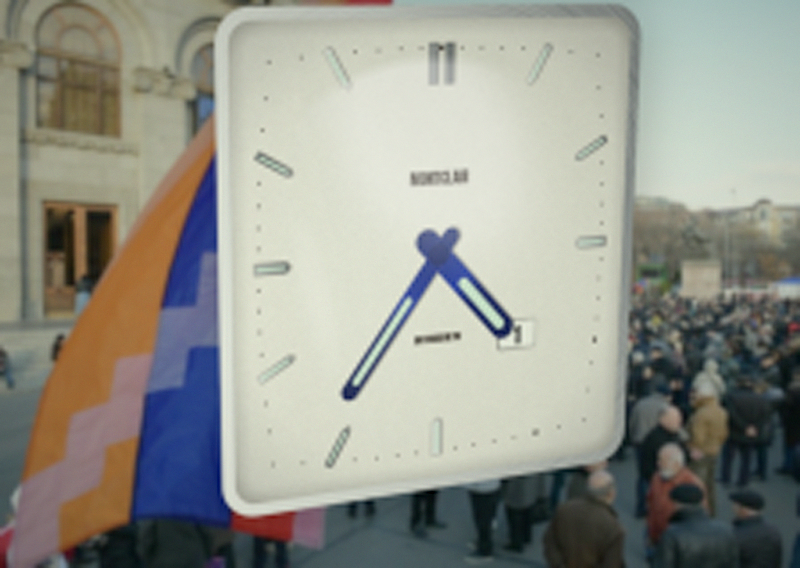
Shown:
4h36
